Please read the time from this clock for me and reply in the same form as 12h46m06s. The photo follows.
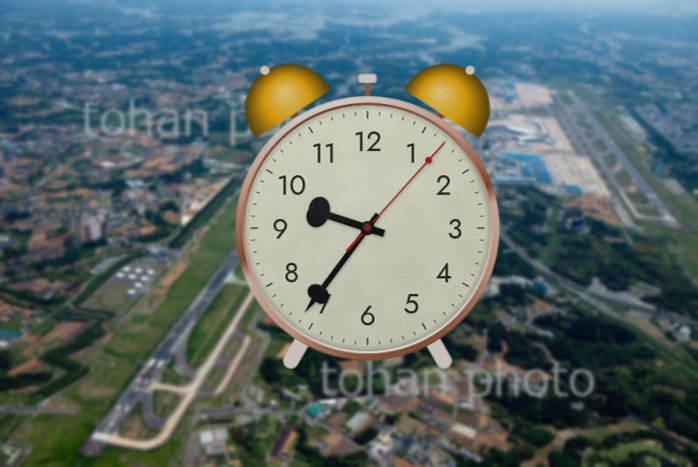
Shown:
9h36m07s
